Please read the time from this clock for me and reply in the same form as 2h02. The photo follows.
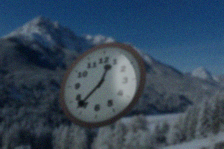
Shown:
12h37
